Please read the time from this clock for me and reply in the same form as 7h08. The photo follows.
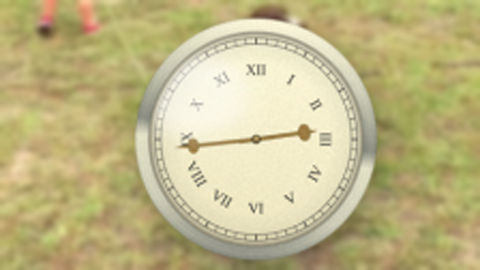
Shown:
2h44
